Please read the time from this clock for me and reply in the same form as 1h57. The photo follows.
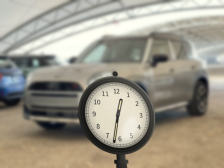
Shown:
12h32
